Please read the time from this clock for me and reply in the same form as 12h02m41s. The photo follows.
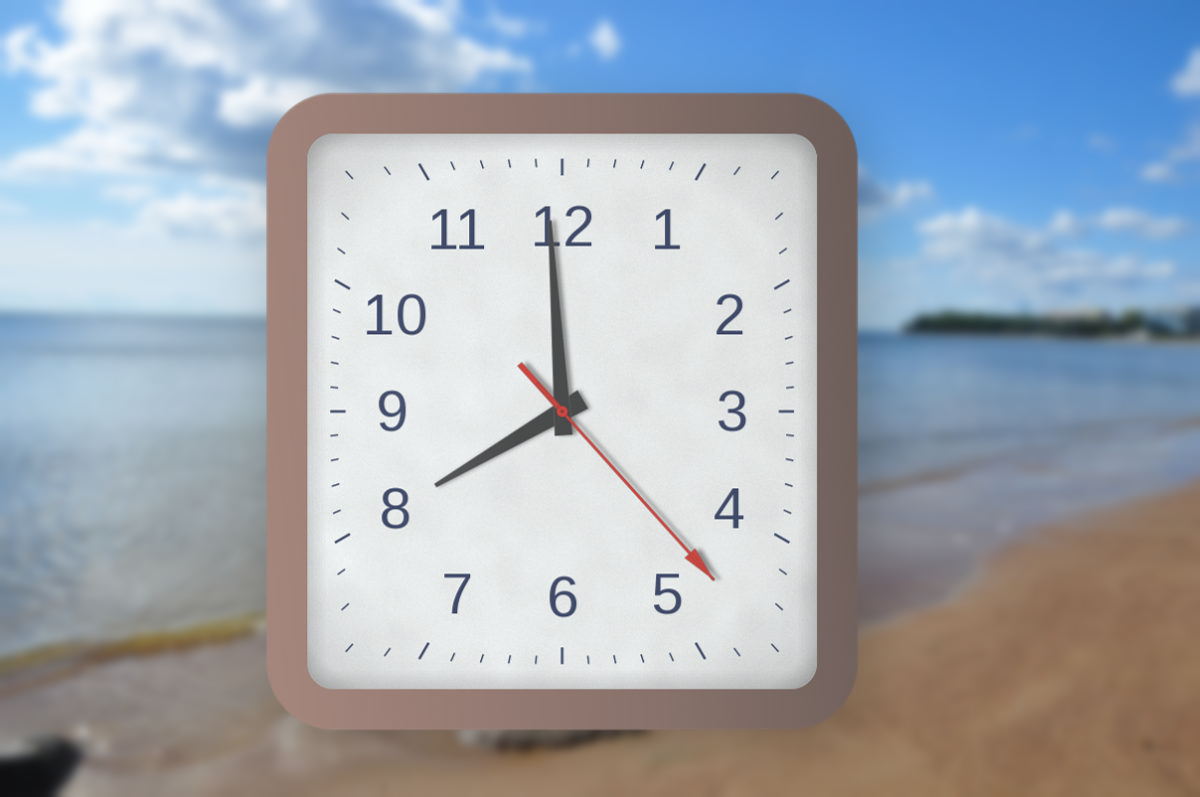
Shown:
7h59m23s
